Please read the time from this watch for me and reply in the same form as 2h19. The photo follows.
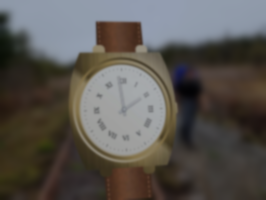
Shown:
1h59
